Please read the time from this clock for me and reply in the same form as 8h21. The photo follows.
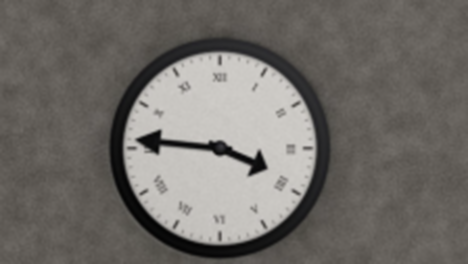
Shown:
3h46
